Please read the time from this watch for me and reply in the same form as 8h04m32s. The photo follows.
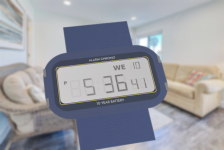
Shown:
5h36m41s
